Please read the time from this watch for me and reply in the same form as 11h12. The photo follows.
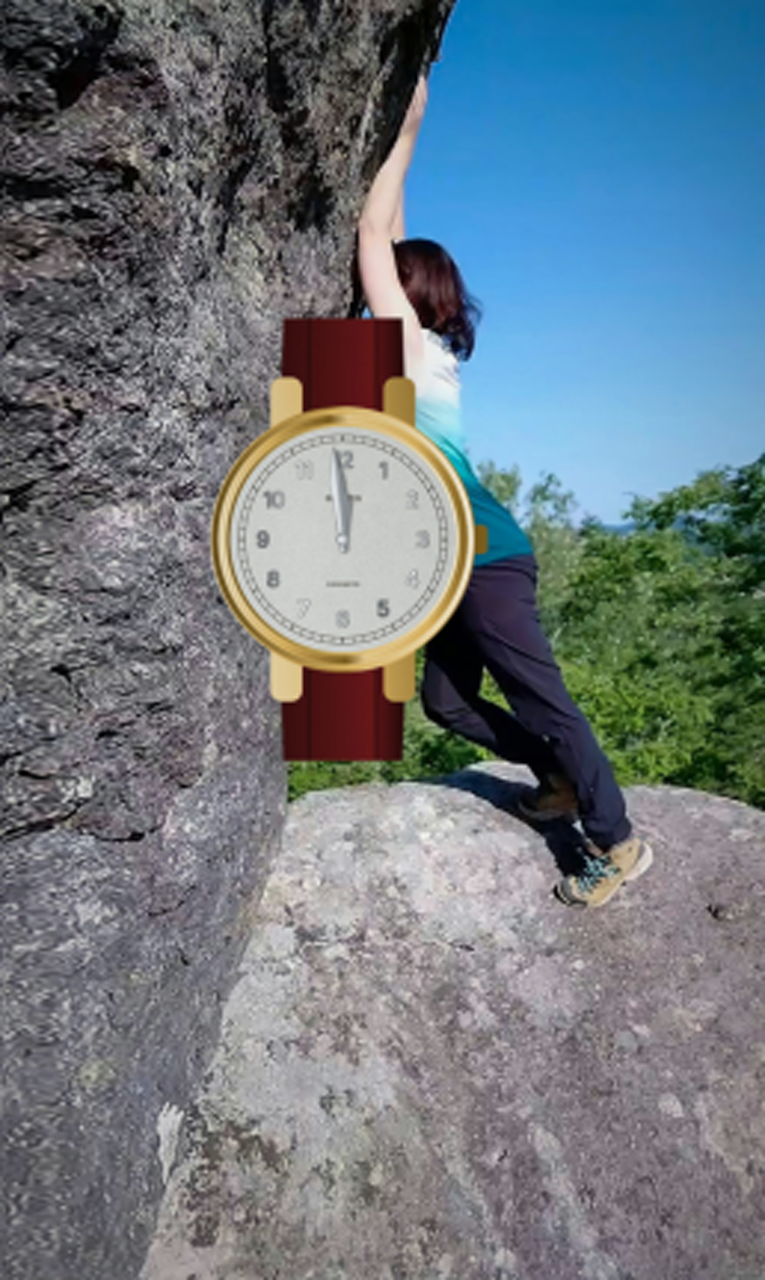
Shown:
11h59
